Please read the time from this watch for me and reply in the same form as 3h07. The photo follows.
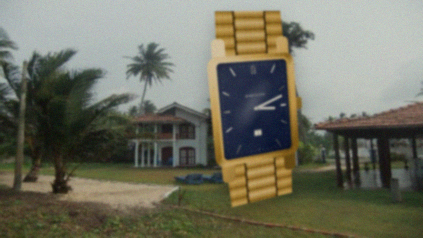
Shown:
3h12
